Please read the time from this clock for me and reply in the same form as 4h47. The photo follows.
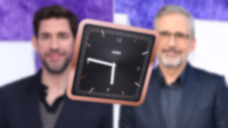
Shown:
5h46
